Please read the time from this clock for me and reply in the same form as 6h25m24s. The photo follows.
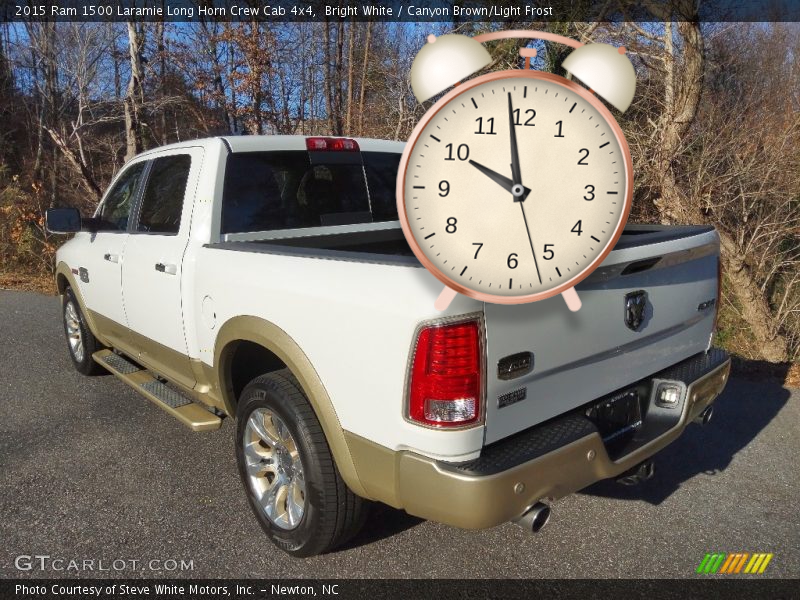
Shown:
9h58m27s
